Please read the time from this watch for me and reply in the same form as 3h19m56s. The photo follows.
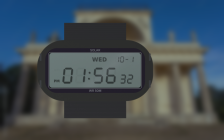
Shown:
1h56m32s
